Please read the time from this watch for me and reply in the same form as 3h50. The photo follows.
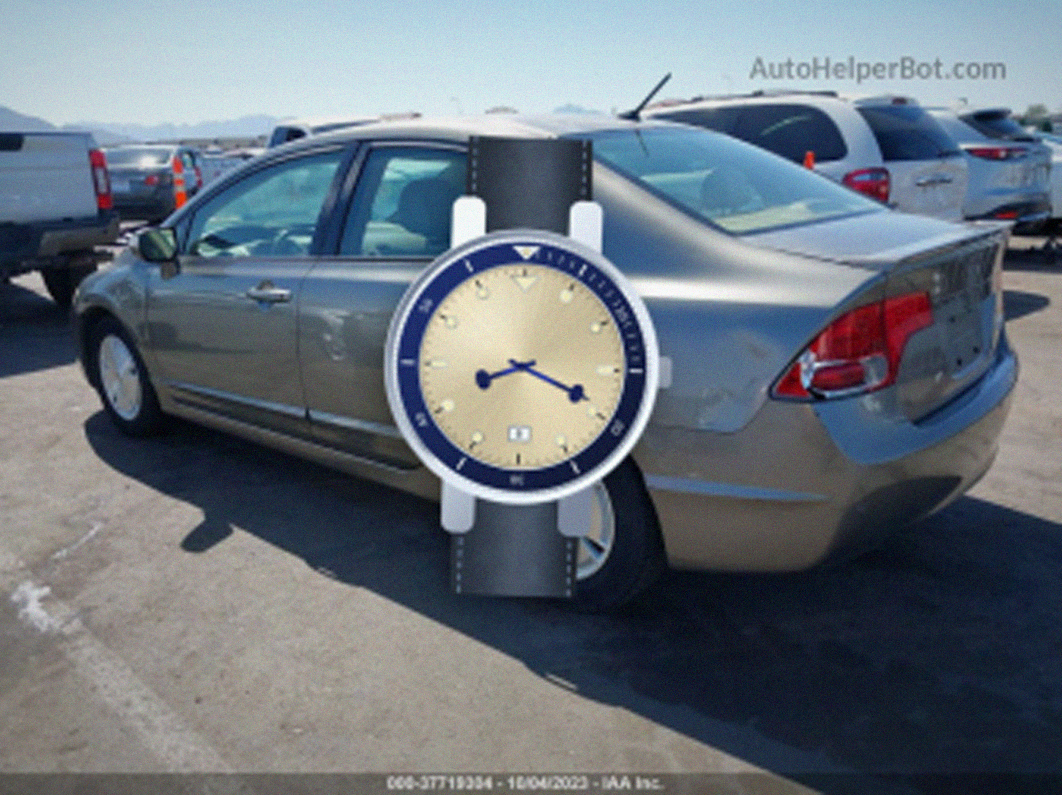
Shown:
8h19
